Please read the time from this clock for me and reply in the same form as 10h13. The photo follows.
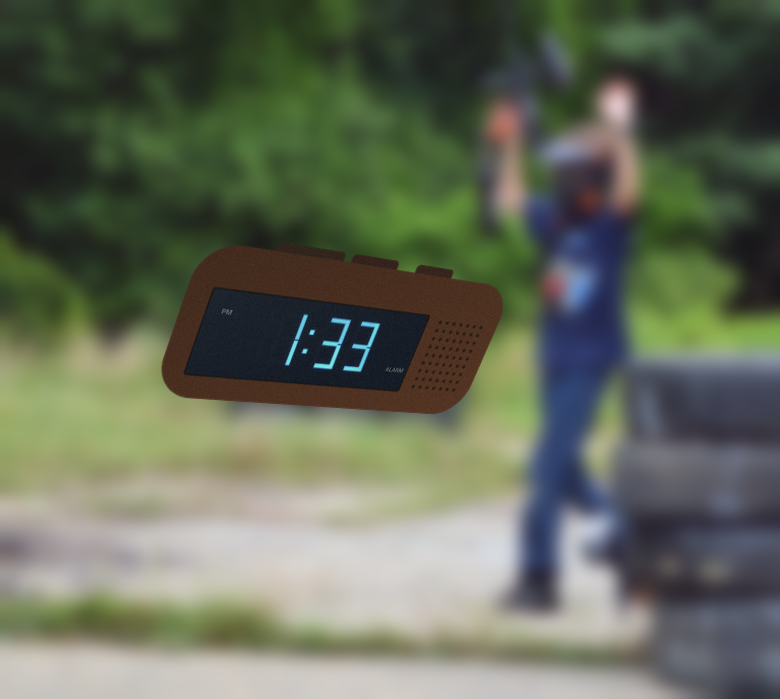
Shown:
1h33
